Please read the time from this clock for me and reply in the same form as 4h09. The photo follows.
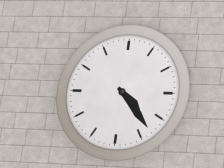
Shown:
4h23
